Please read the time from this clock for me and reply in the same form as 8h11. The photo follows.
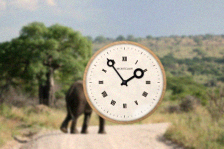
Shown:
1h54
